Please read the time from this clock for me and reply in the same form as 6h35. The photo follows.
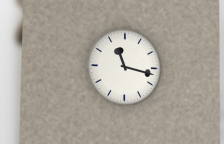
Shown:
11h17
